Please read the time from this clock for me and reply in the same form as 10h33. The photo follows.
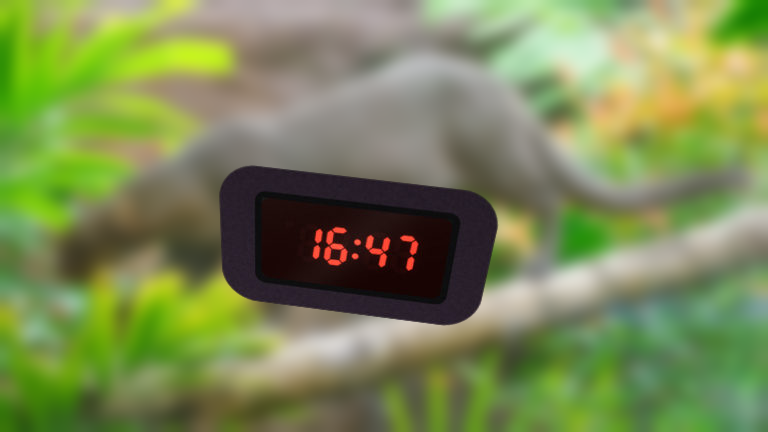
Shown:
16h47
